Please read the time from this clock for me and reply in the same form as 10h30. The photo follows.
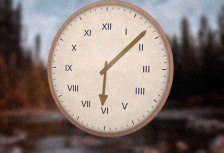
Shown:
6h08
